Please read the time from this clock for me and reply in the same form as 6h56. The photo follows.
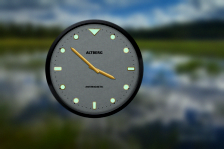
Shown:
3h52
